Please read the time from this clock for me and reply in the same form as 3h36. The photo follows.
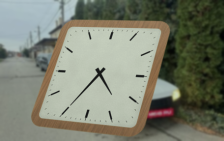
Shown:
4h35
